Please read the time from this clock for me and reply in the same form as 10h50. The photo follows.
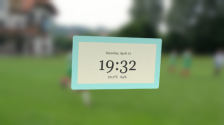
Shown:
19h32
